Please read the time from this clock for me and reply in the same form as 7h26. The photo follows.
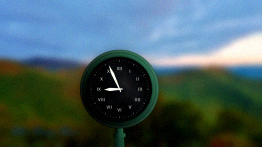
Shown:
8h56
